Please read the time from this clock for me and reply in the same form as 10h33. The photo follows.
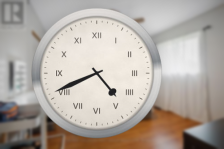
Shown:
4h41
